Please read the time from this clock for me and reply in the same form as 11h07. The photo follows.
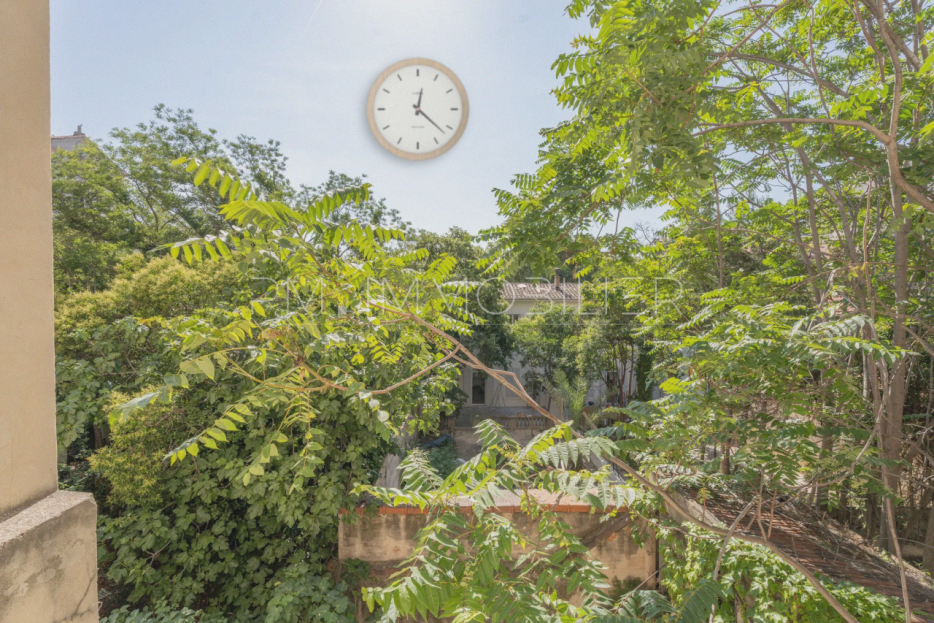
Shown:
12h22
